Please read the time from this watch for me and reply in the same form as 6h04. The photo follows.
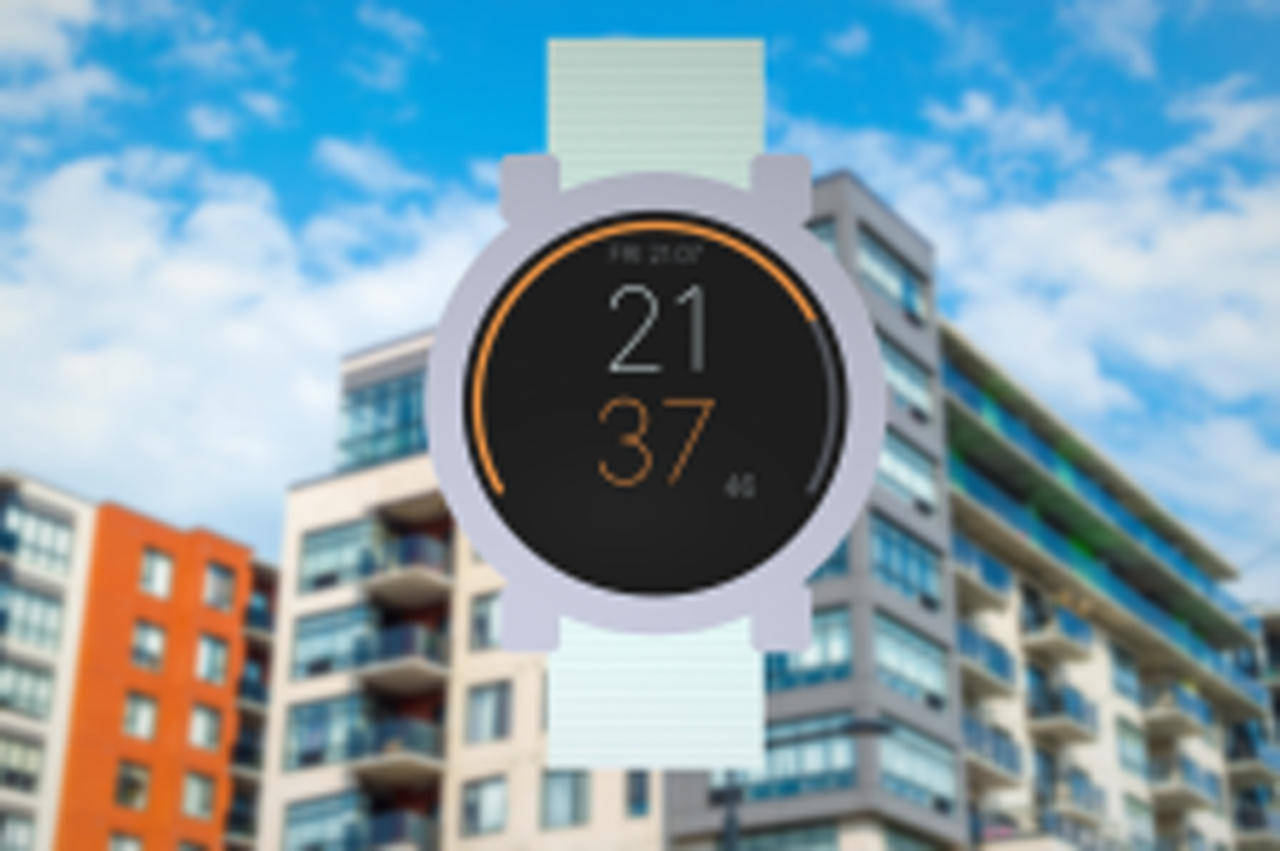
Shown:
21h37
